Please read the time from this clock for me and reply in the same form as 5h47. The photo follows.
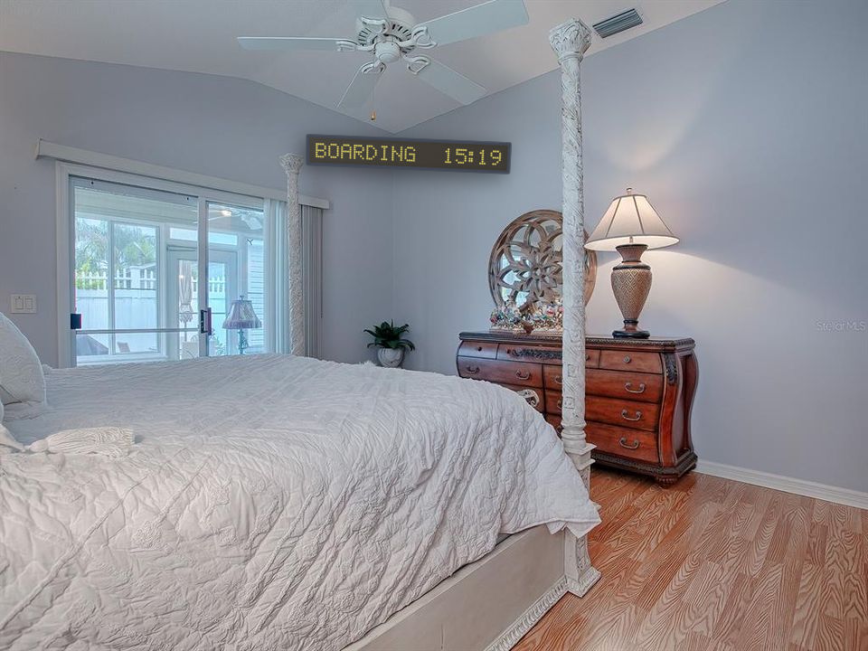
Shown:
15h19
